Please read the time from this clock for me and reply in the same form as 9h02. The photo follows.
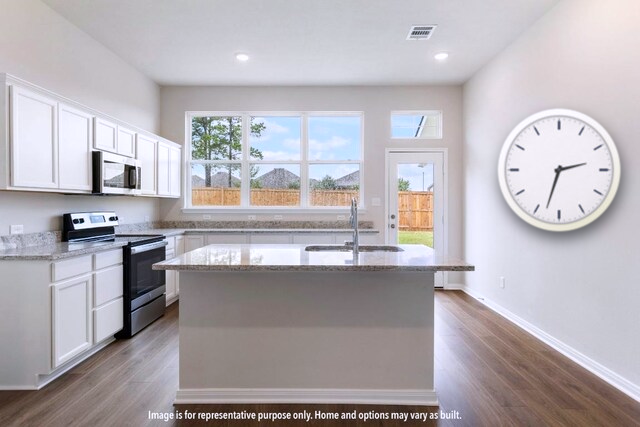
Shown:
2h33
